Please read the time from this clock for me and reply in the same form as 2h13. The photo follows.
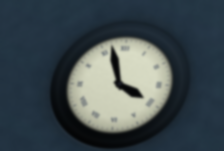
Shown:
3h57
